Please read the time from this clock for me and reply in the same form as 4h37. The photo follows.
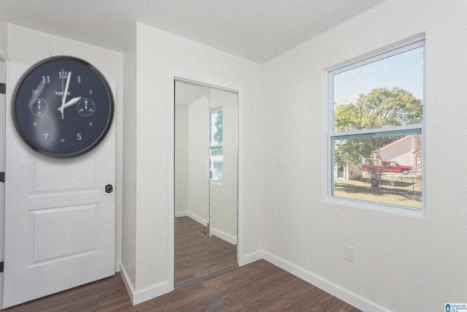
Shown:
2h02
